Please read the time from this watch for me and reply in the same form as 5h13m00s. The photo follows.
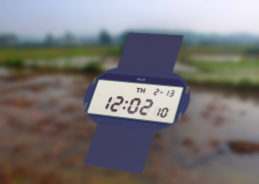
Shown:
12h02m10s
